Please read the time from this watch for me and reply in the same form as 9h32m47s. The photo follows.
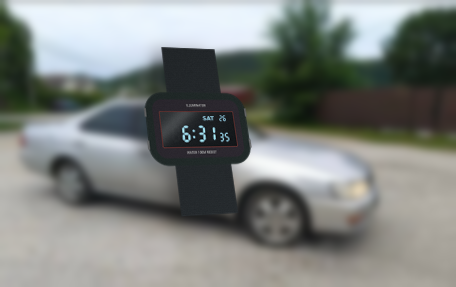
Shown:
6h31m35s
